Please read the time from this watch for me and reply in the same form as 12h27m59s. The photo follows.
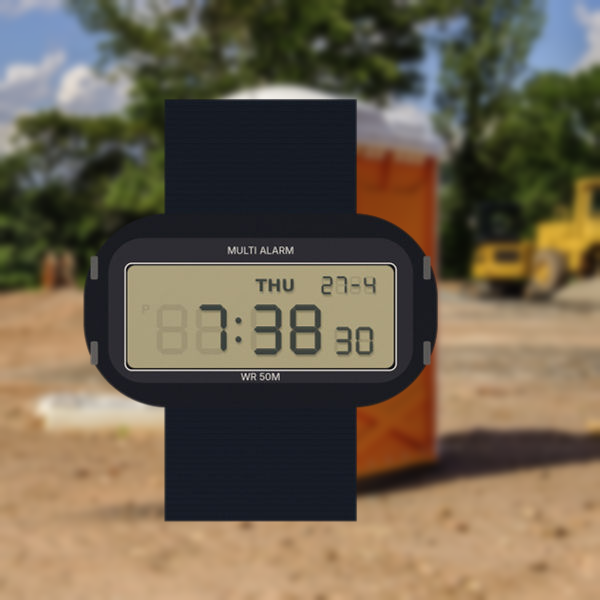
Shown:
7h38m30s
